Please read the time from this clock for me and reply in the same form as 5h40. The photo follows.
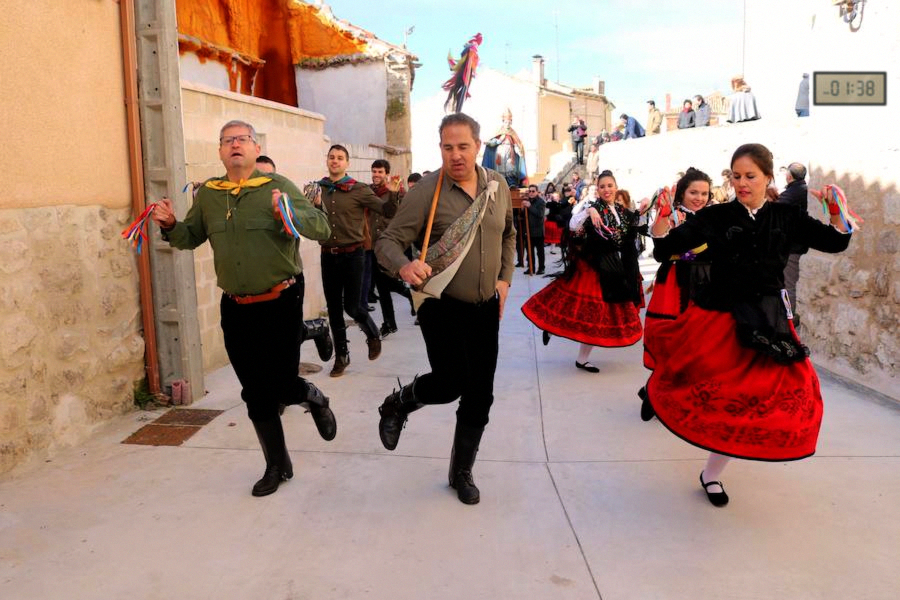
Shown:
1h38
